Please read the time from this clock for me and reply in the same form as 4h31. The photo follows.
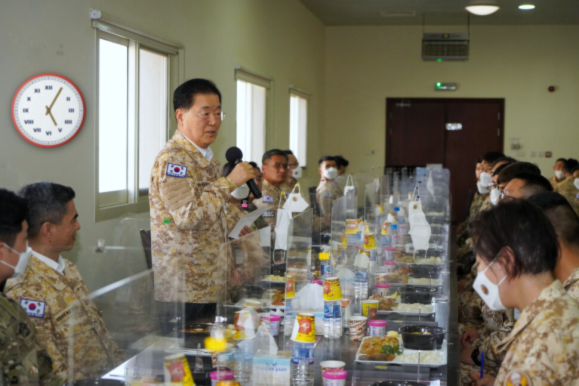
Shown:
5h05
